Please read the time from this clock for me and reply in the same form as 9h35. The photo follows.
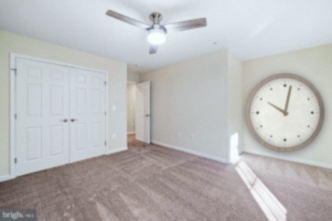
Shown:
10h02
